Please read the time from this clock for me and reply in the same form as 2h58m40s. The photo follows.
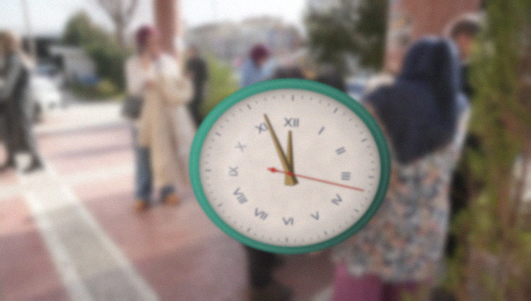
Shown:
11h56m17s
